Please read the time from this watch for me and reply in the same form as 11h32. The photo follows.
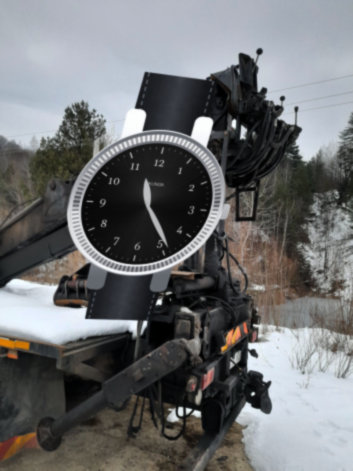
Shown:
11h24
